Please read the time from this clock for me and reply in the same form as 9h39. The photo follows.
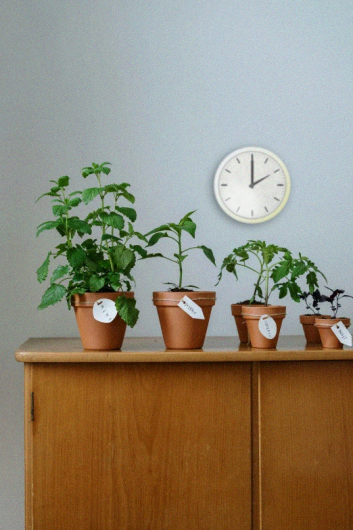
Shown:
2h00
